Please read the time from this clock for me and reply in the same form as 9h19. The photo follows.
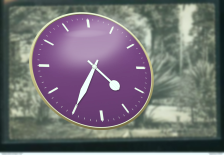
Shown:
4h35
